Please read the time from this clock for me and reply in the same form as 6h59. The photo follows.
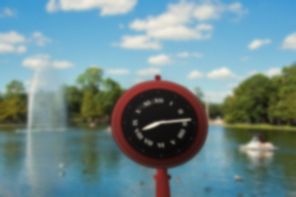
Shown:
8h14
